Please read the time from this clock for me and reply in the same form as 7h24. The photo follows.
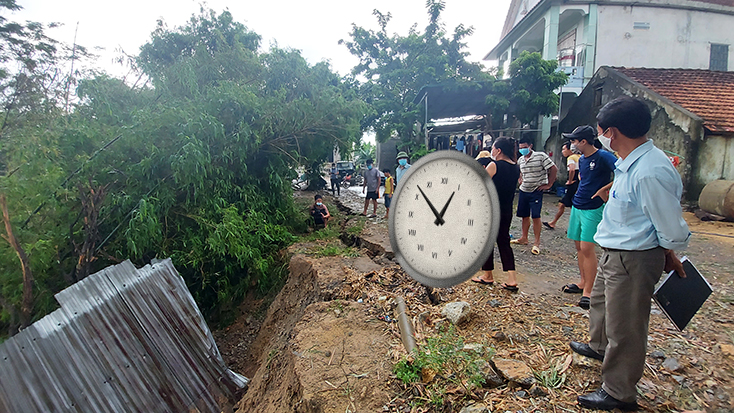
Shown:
12h52
